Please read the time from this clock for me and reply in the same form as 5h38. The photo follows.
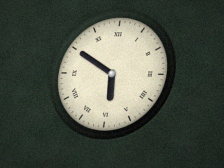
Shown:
5h50
